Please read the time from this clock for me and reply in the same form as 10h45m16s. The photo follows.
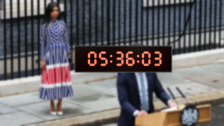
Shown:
5h36m03s
